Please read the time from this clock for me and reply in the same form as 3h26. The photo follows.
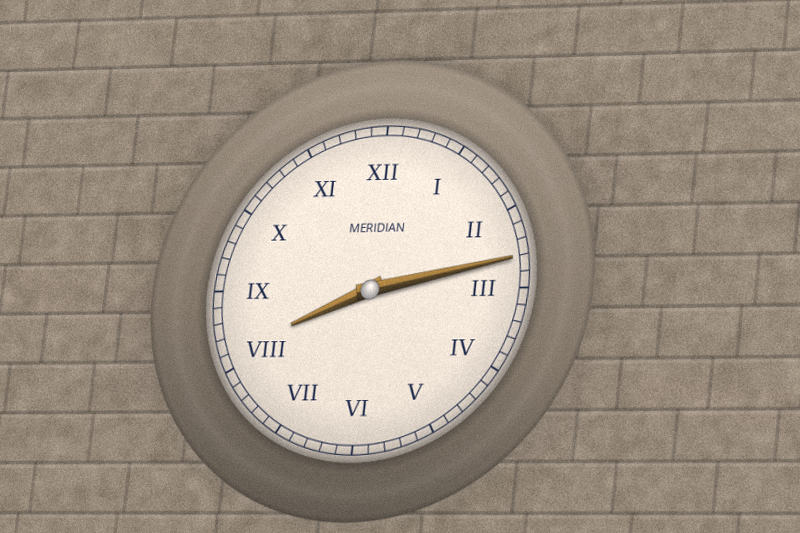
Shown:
8h13
